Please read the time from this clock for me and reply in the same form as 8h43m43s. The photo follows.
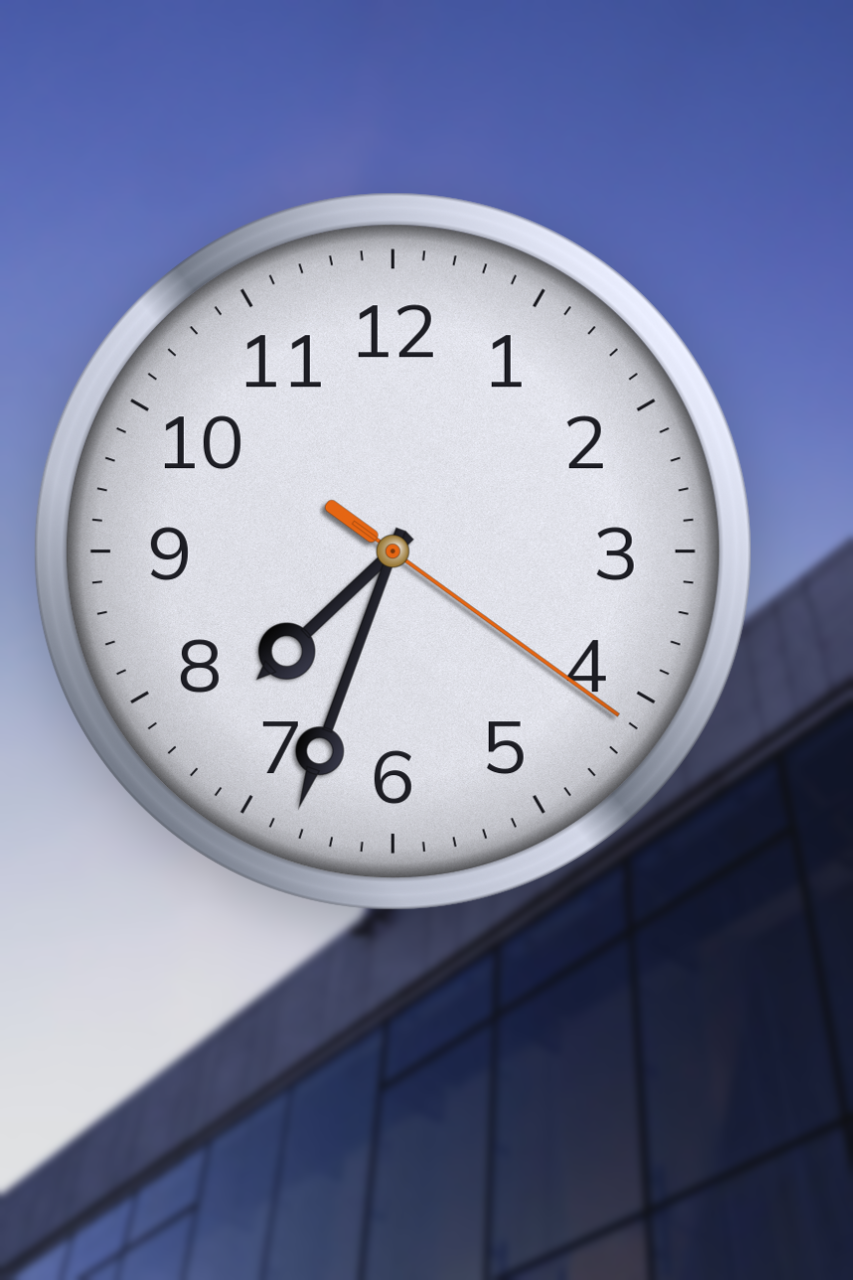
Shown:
7h33m21s
